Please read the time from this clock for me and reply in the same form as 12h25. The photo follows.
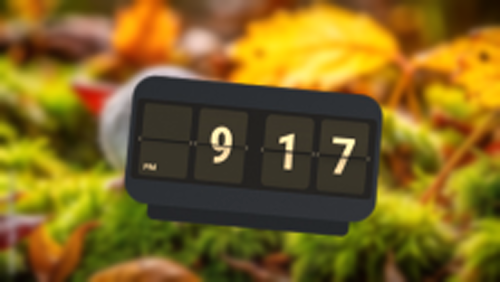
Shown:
9h17
